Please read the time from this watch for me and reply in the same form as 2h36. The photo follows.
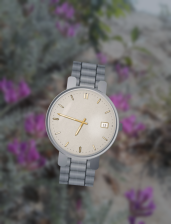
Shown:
6h47
